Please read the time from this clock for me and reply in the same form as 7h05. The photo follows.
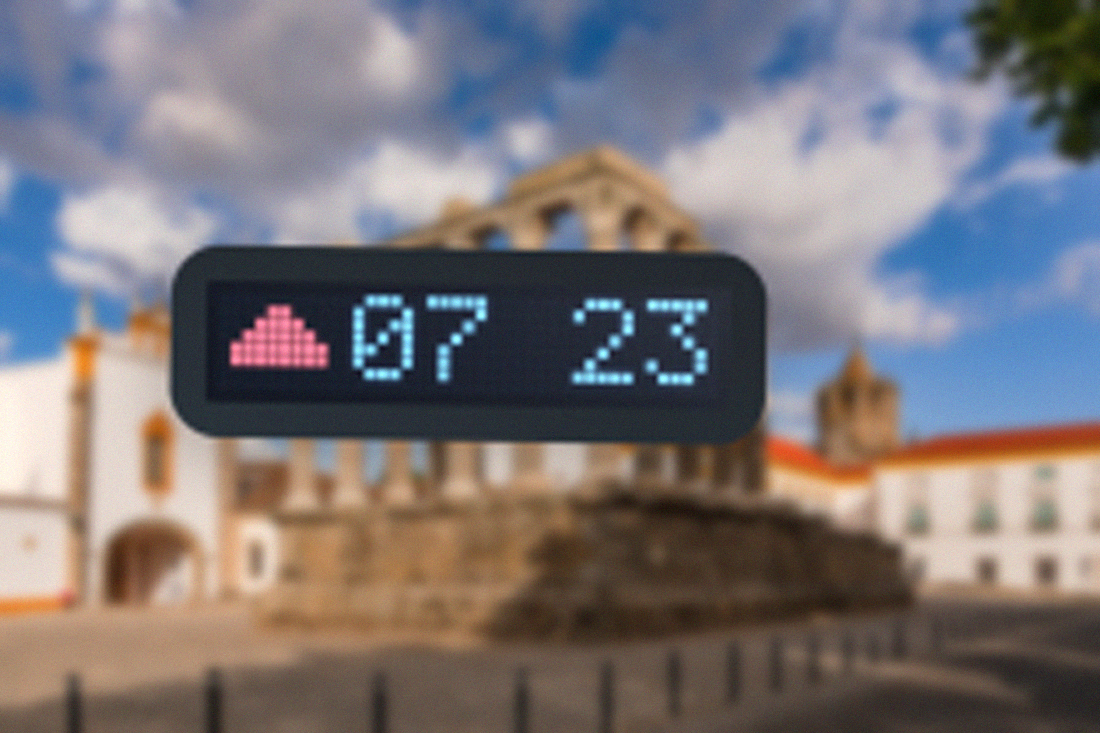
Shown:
7h23
